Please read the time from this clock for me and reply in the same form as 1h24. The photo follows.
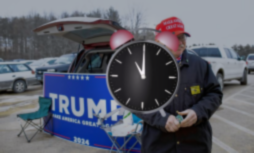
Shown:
11h00
